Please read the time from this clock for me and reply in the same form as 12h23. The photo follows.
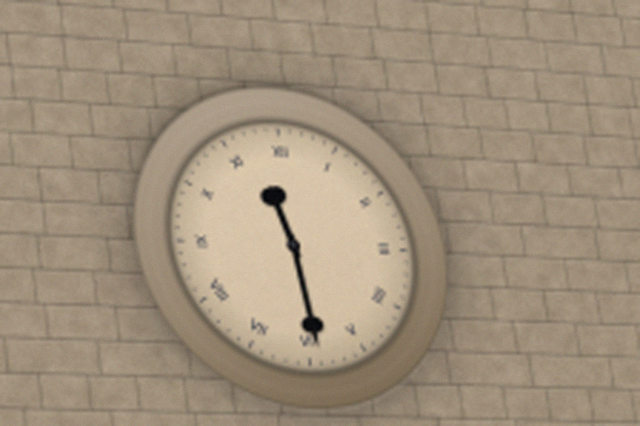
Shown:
11h29
